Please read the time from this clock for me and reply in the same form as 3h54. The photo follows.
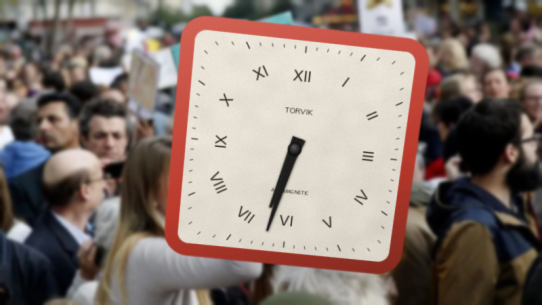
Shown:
6h32
